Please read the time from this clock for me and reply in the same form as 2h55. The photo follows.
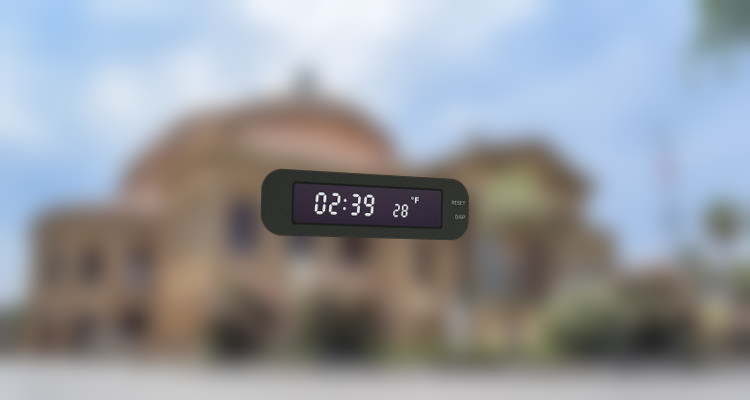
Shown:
2h39
